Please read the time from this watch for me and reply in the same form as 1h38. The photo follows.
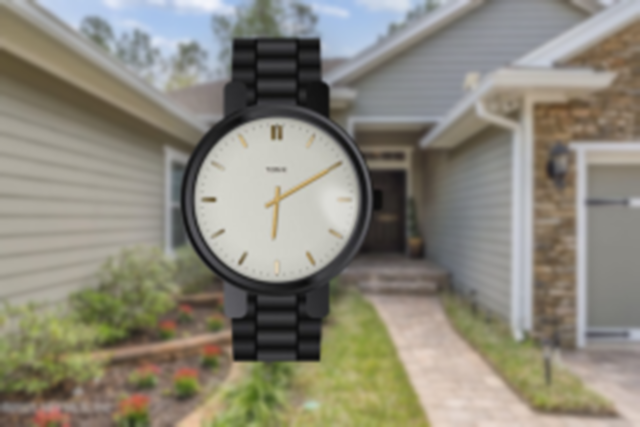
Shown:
6h10
